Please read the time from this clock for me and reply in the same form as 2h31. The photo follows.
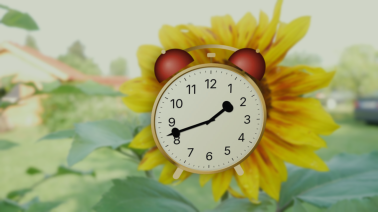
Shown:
1h42
